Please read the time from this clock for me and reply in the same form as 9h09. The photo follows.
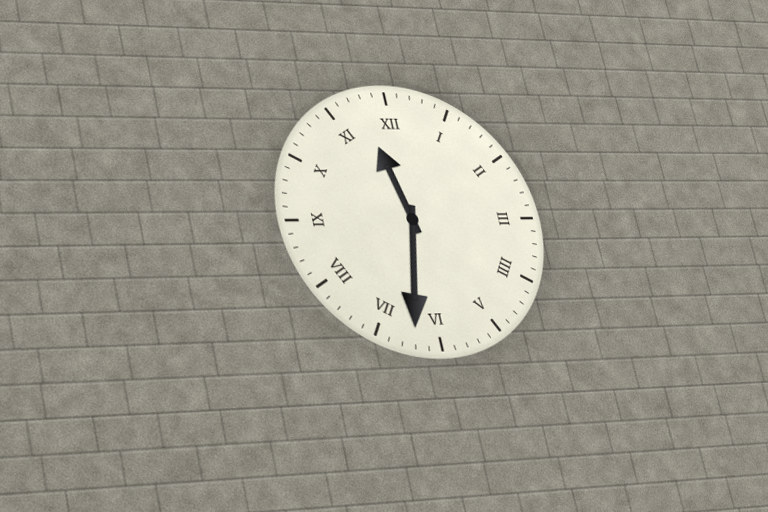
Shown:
11h32
